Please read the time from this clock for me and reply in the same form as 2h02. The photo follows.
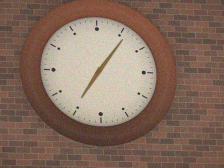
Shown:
7h06
